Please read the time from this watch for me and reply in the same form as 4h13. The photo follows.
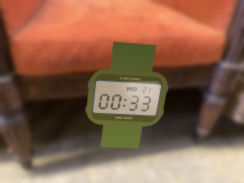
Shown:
0h33
